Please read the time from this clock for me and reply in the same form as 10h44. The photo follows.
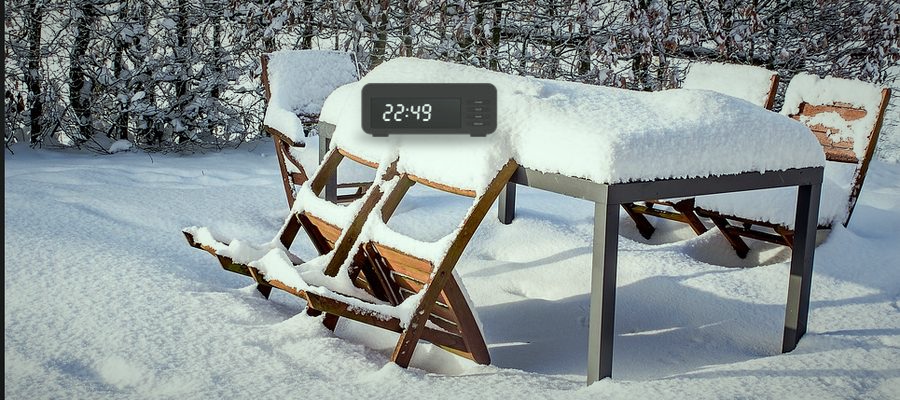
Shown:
22h49
